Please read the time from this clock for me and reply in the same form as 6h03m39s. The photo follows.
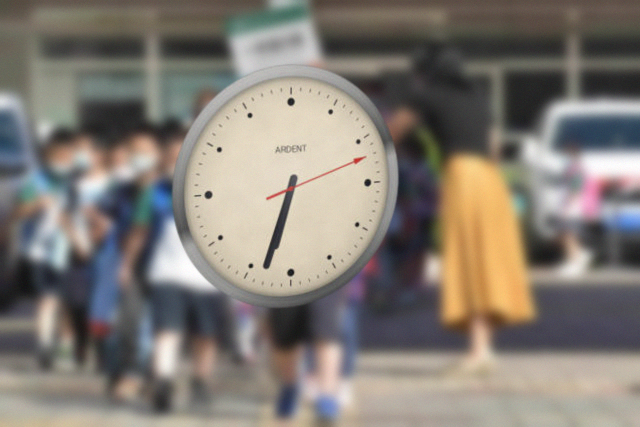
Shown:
6h33m12s
